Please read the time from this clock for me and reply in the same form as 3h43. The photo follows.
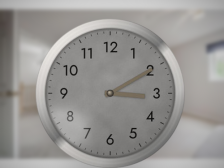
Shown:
3h10
